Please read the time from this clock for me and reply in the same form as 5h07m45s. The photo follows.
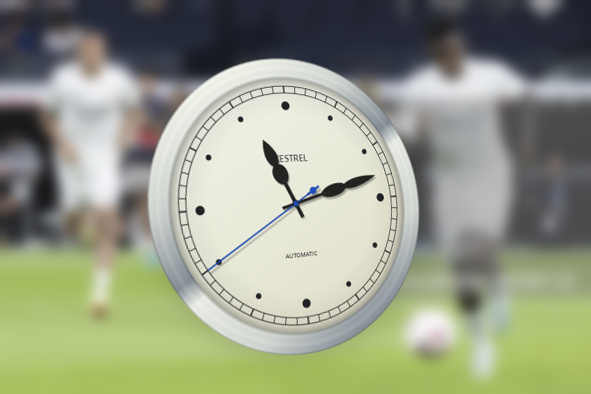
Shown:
11h12m40s
